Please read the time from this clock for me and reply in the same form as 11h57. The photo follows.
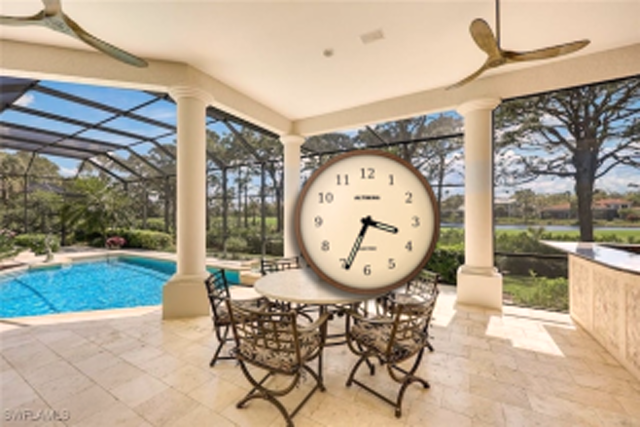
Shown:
3h34
